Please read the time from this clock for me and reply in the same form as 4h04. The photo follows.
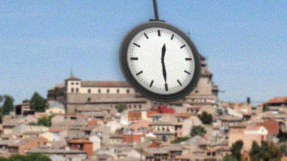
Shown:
12h30
